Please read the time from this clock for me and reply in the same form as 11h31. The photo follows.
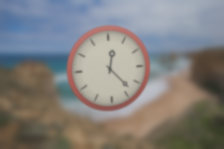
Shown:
12h23
